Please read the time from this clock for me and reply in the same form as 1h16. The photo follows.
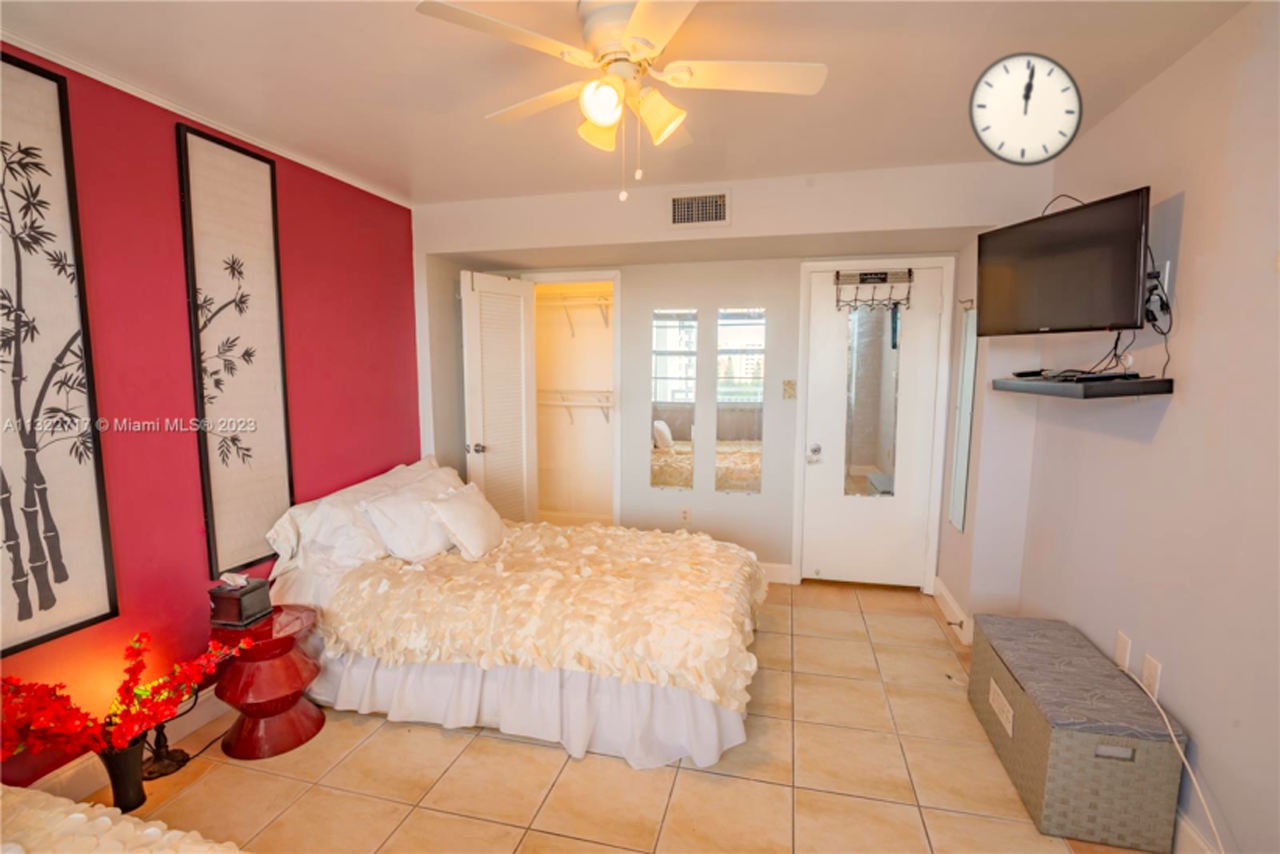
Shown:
12h01
